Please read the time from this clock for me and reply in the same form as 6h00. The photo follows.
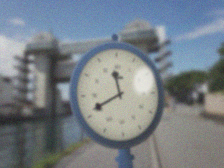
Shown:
11h41
